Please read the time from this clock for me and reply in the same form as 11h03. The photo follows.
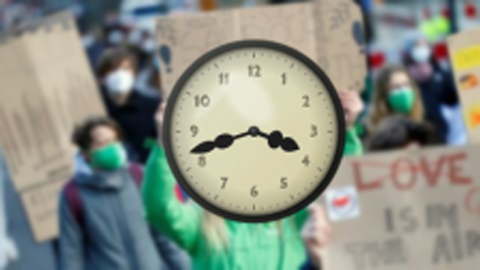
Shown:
3h42
